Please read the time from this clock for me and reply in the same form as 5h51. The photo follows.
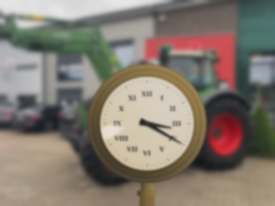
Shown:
3h20
